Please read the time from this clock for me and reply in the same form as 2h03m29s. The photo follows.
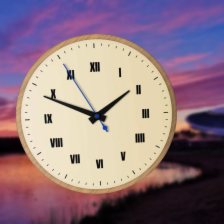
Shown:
1h48m55s
